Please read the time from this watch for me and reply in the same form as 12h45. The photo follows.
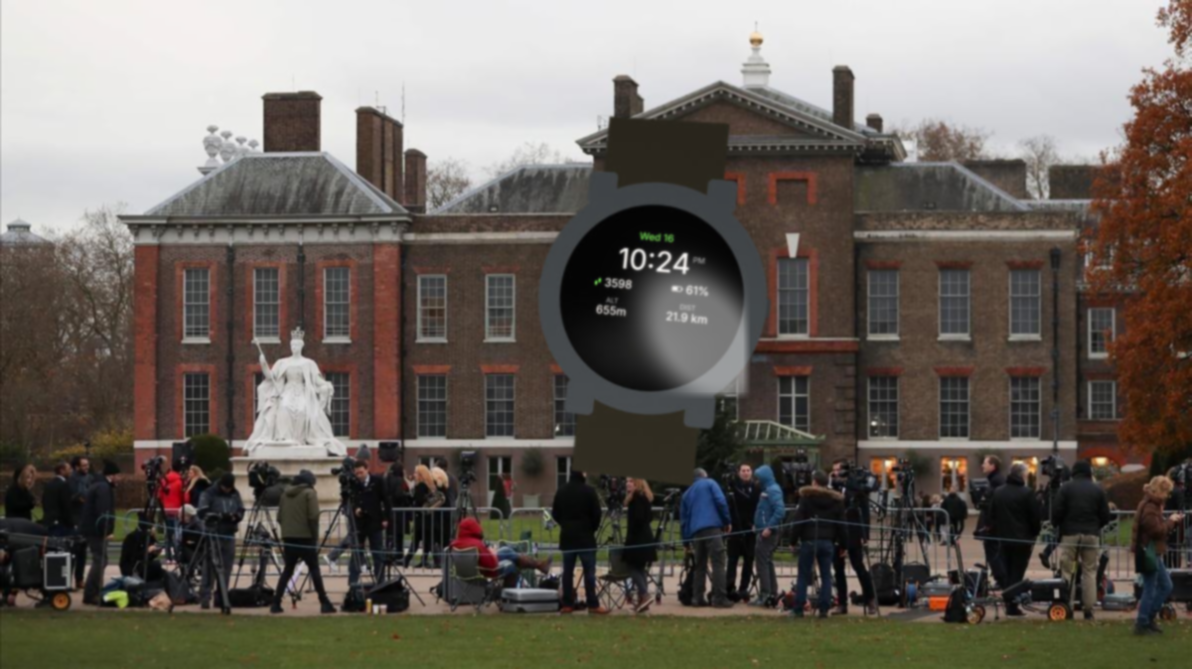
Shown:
10h24
